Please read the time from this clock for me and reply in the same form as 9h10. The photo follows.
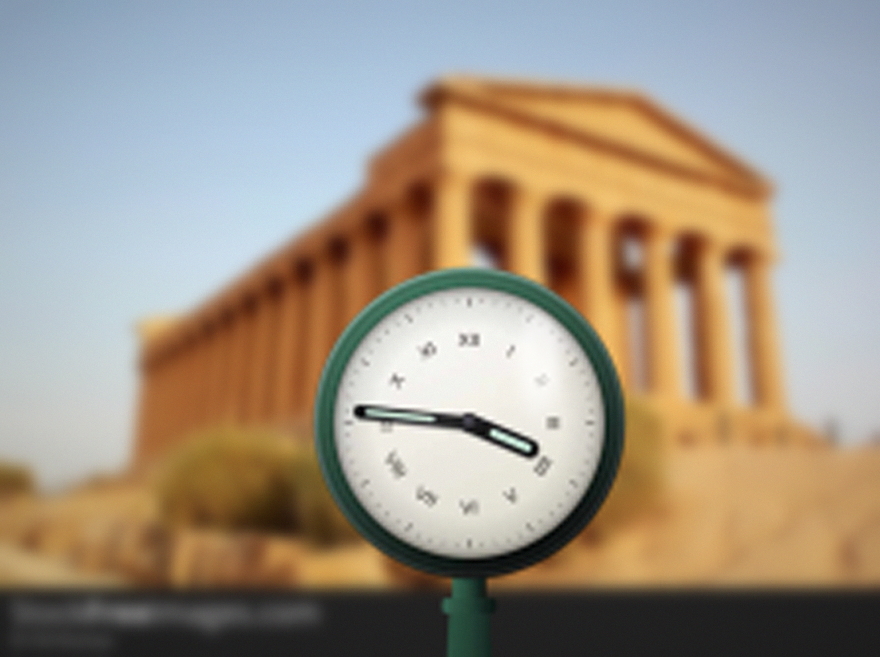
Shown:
3h46
